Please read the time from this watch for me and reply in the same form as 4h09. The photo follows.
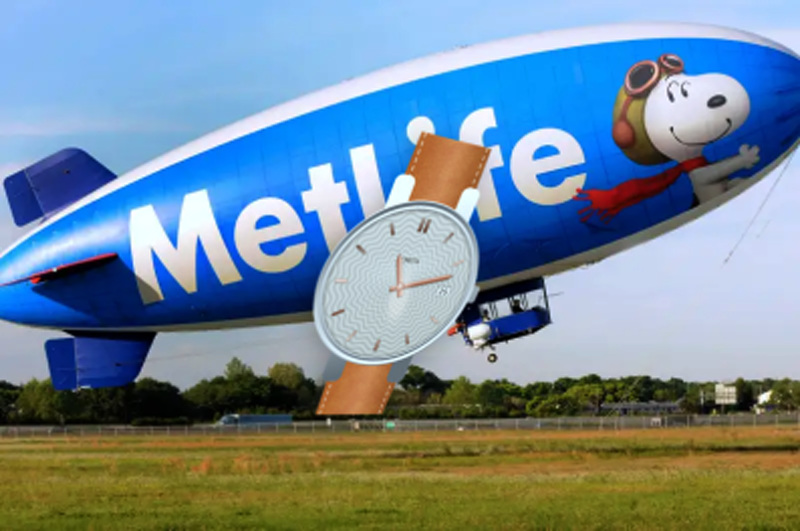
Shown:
11h12
